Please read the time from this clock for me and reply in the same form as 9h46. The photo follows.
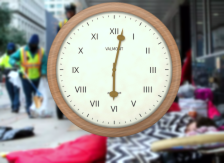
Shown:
6h02
